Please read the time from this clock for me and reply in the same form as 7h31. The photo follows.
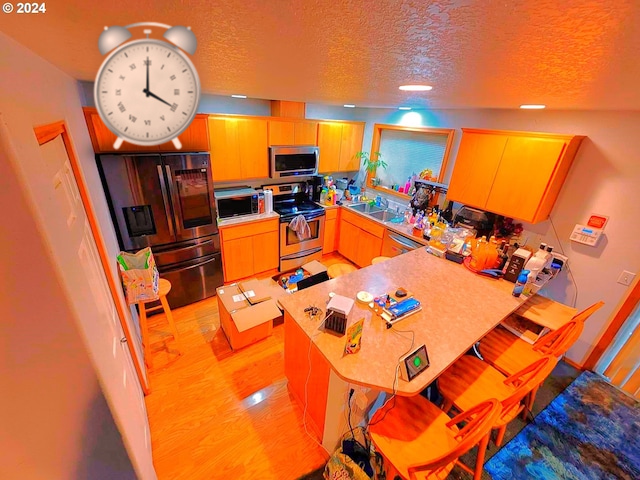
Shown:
4h00
